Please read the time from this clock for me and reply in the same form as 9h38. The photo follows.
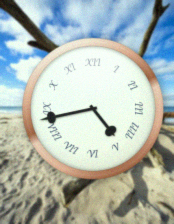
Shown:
4h43
